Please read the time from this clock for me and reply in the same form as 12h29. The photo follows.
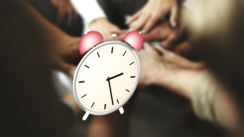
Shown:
2h27
